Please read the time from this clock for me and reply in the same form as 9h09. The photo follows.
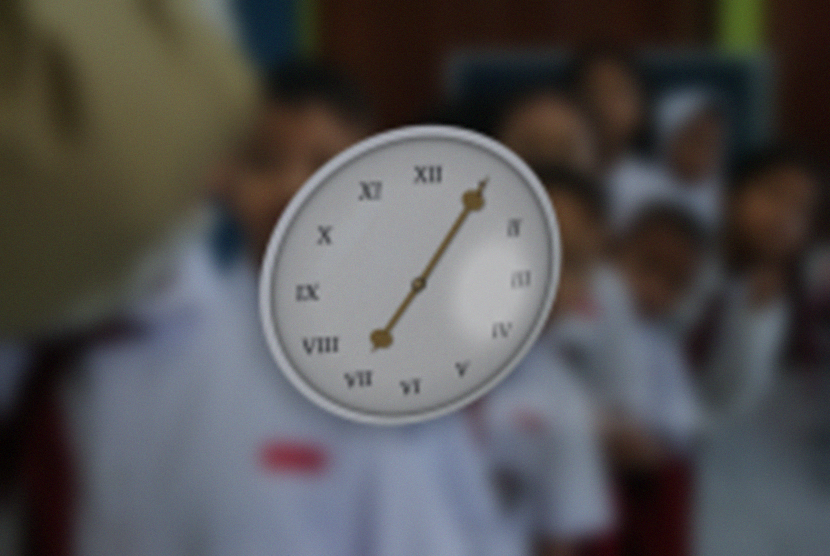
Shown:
7h05
